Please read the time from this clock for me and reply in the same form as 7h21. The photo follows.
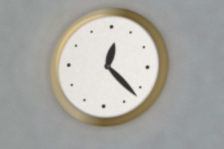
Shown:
12h22
